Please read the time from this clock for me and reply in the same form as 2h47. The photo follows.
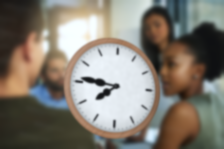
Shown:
7h46
